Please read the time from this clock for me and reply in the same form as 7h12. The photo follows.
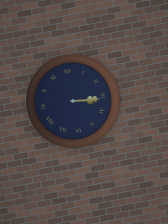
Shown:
3h16
